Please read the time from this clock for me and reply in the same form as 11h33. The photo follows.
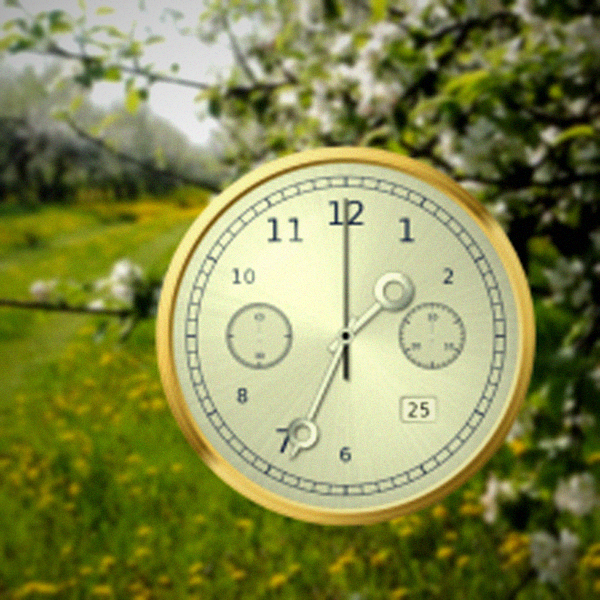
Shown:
1h34
